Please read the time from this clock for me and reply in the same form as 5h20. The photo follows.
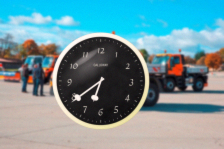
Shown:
6h39
